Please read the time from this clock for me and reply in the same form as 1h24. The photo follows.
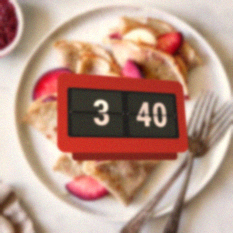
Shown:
3h40
